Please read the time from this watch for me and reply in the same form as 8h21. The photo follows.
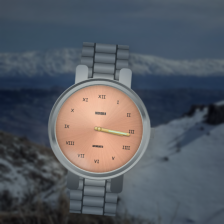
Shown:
3h16
